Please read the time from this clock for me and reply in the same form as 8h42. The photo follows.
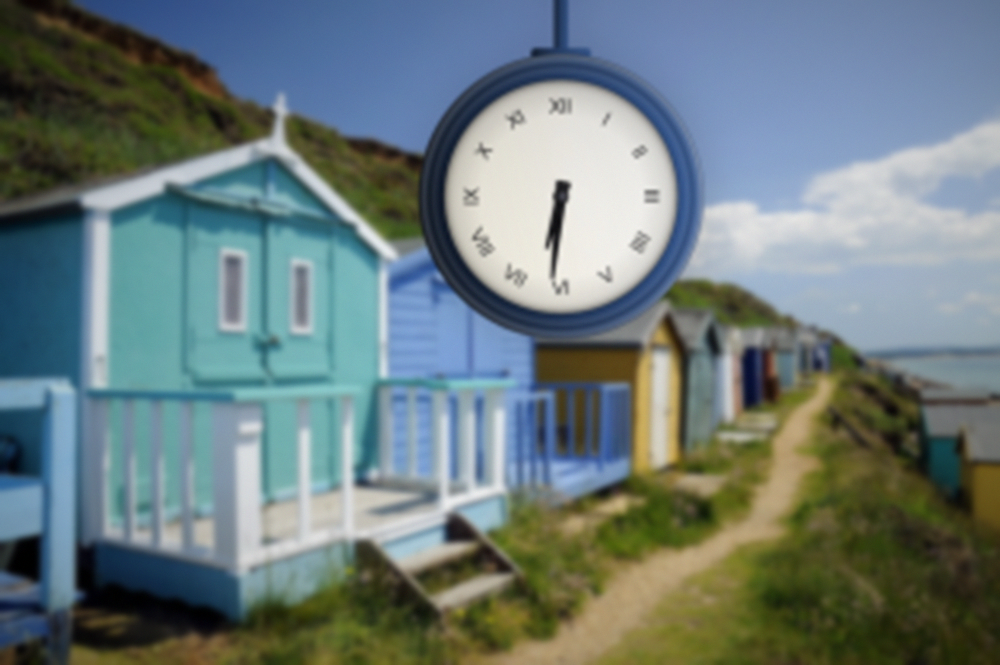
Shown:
6h31
